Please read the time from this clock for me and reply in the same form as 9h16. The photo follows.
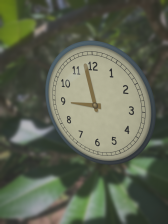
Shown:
8h58
